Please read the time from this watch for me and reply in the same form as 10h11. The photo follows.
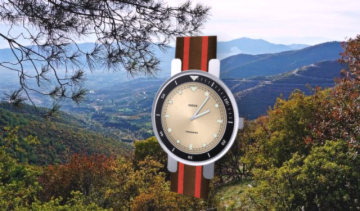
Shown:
2h06
